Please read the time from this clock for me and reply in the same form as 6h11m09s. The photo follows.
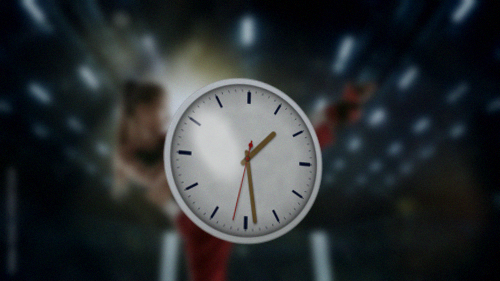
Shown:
1h28m32s
